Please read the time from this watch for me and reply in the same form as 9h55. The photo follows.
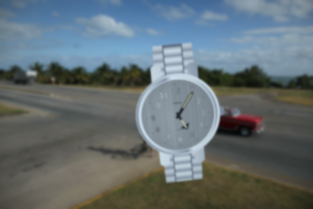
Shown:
5h06
